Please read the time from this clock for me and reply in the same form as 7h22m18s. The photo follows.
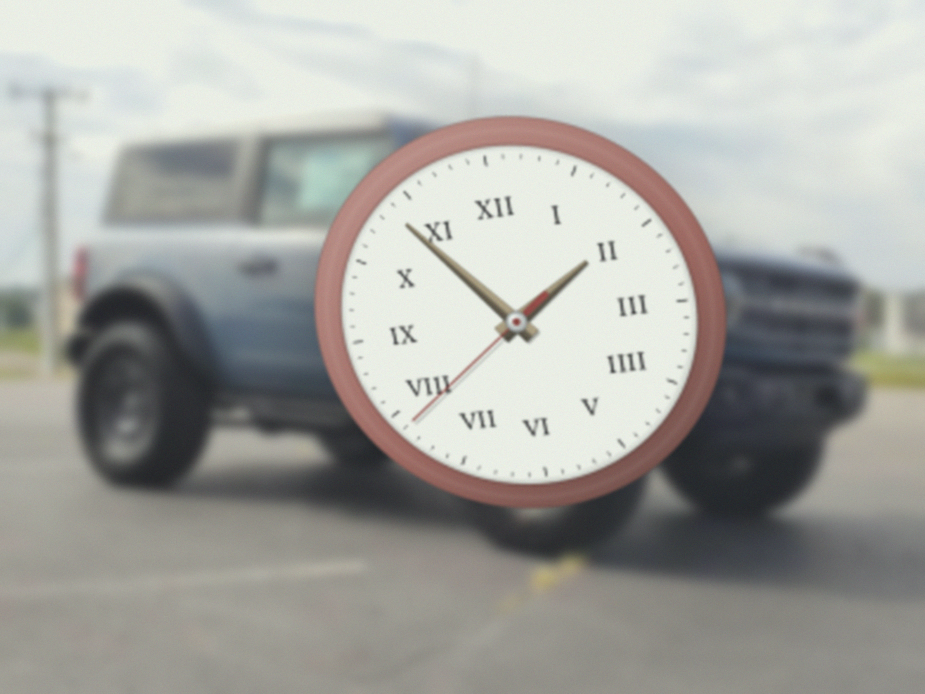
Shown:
1h53m39s
